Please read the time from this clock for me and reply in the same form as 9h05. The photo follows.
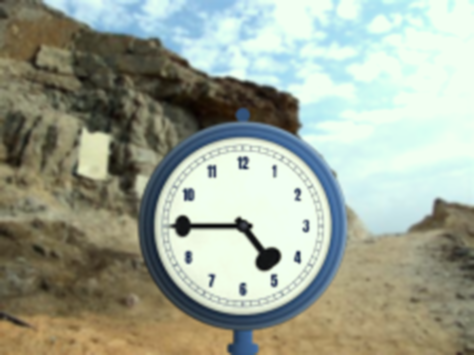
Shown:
4h45
